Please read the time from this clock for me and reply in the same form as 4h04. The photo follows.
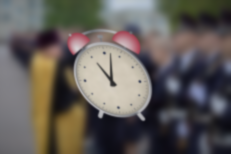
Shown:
11h02
